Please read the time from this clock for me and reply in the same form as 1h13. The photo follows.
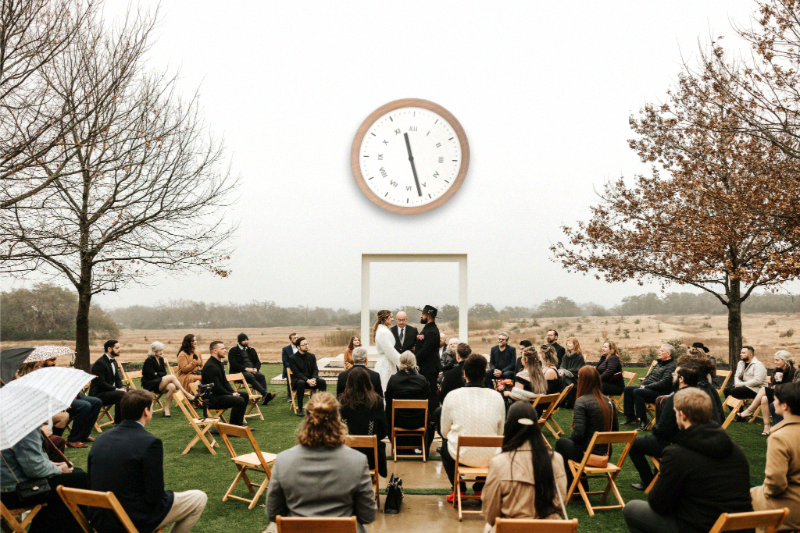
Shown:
11h27
